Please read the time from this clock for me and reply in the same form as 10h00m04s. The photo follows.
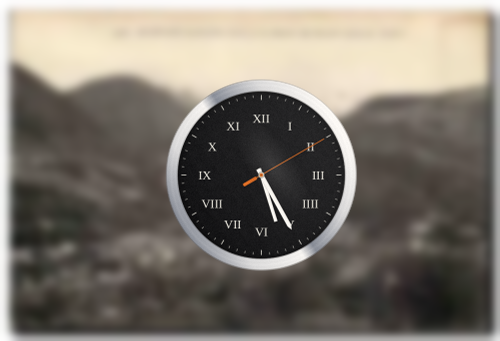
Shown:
5h25m10s
